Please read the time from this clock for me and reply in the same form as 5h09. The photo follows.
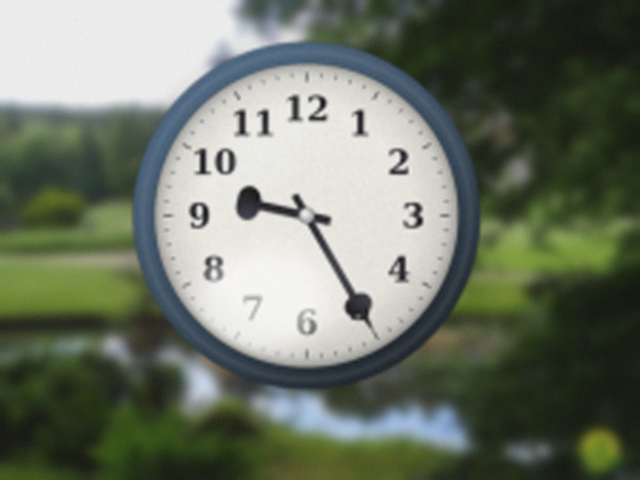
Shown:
9h25
